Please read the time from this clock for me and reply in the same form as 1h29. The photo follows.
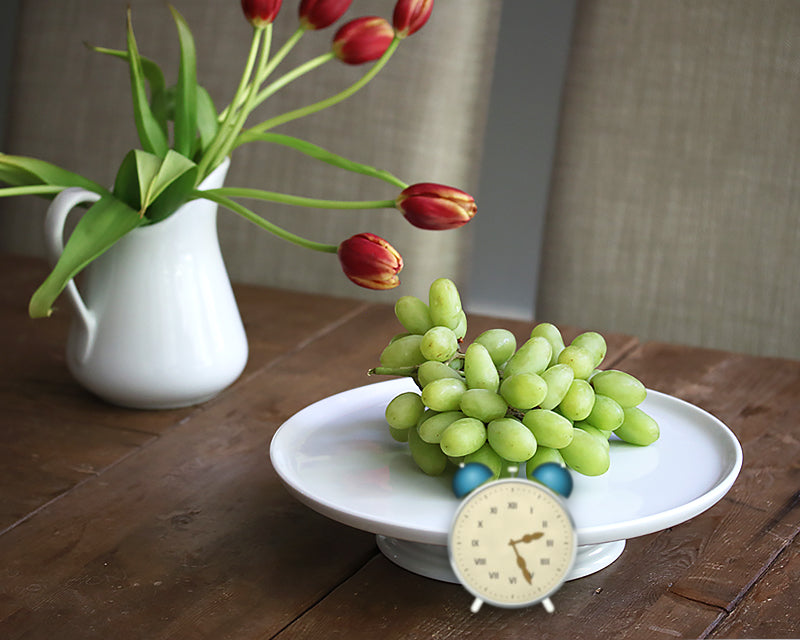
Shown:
2h26
